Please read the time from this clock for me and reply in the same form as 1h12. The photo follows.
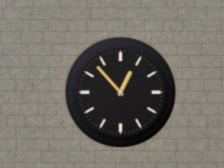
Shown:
12h53
